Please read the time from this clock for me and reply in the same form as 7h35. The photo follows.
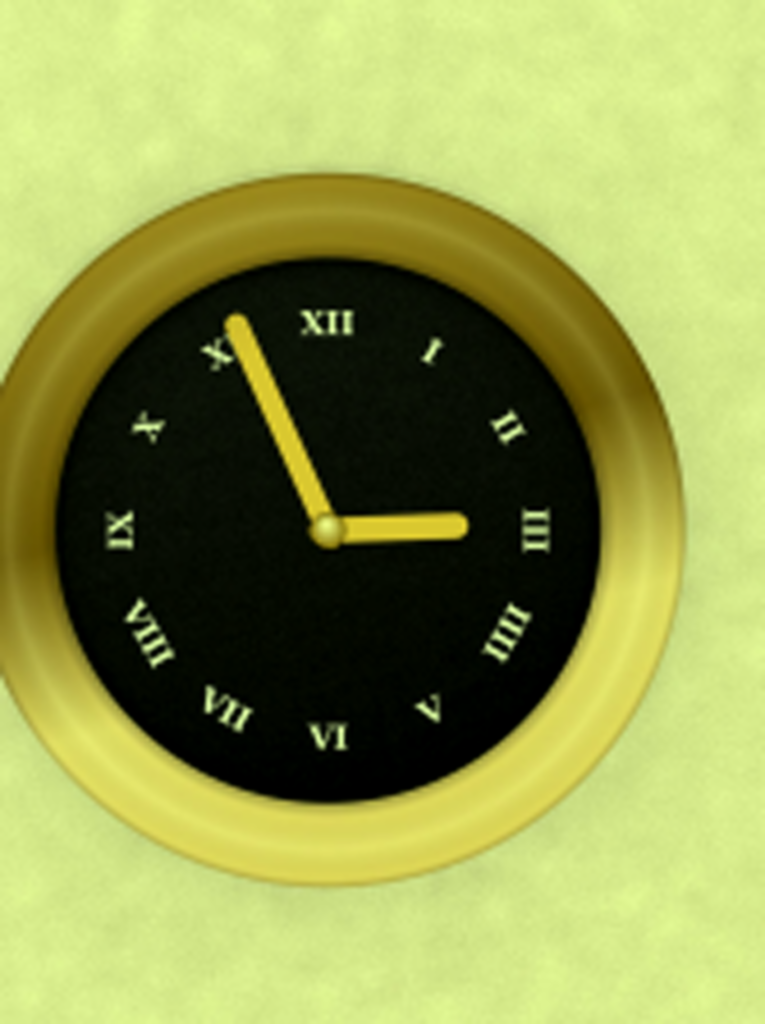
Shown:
2h56
